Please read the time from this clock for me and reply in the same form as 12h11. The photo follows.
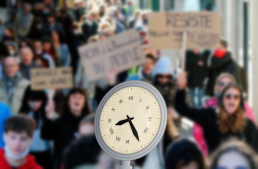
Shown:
8h25
